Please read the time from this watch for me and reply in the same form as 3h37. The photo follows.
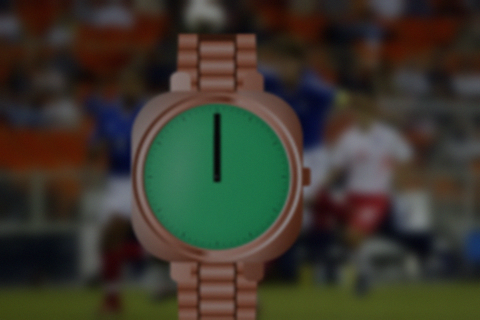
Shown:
12h00
